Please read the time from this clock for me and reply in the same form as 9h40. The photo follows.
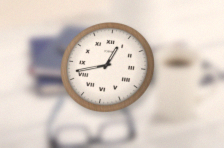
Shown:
12h42
